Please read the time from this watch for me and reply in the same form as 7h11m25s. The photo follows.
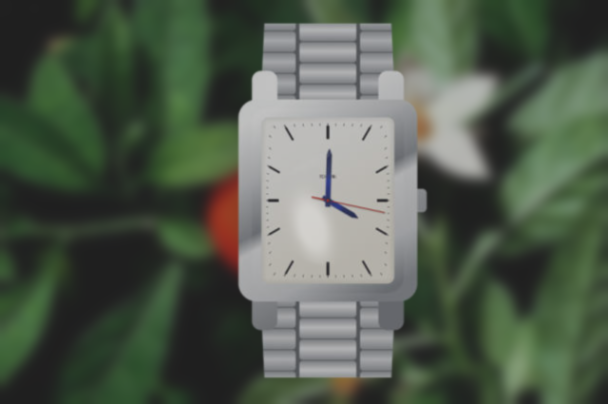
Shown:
4h00m17s
